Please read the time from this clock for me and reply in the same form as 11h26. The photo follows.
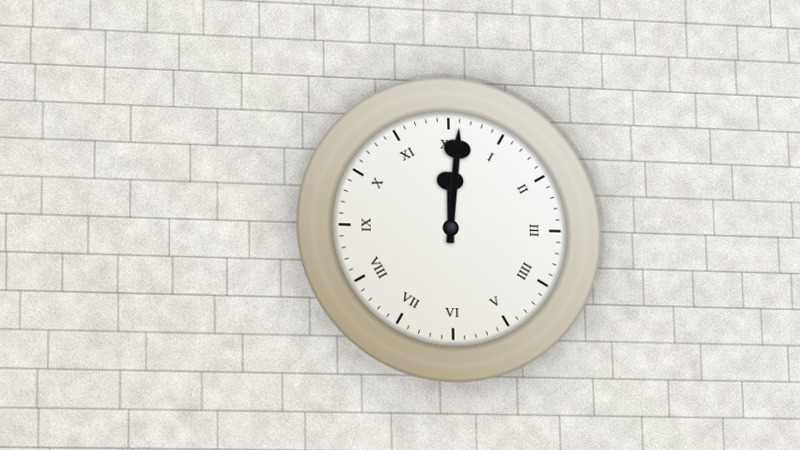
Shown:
12h01
